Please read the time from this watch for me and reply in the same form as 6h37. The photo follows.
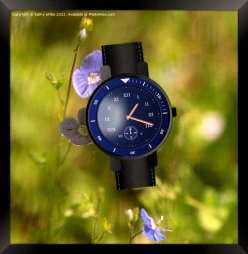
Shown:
1h19
